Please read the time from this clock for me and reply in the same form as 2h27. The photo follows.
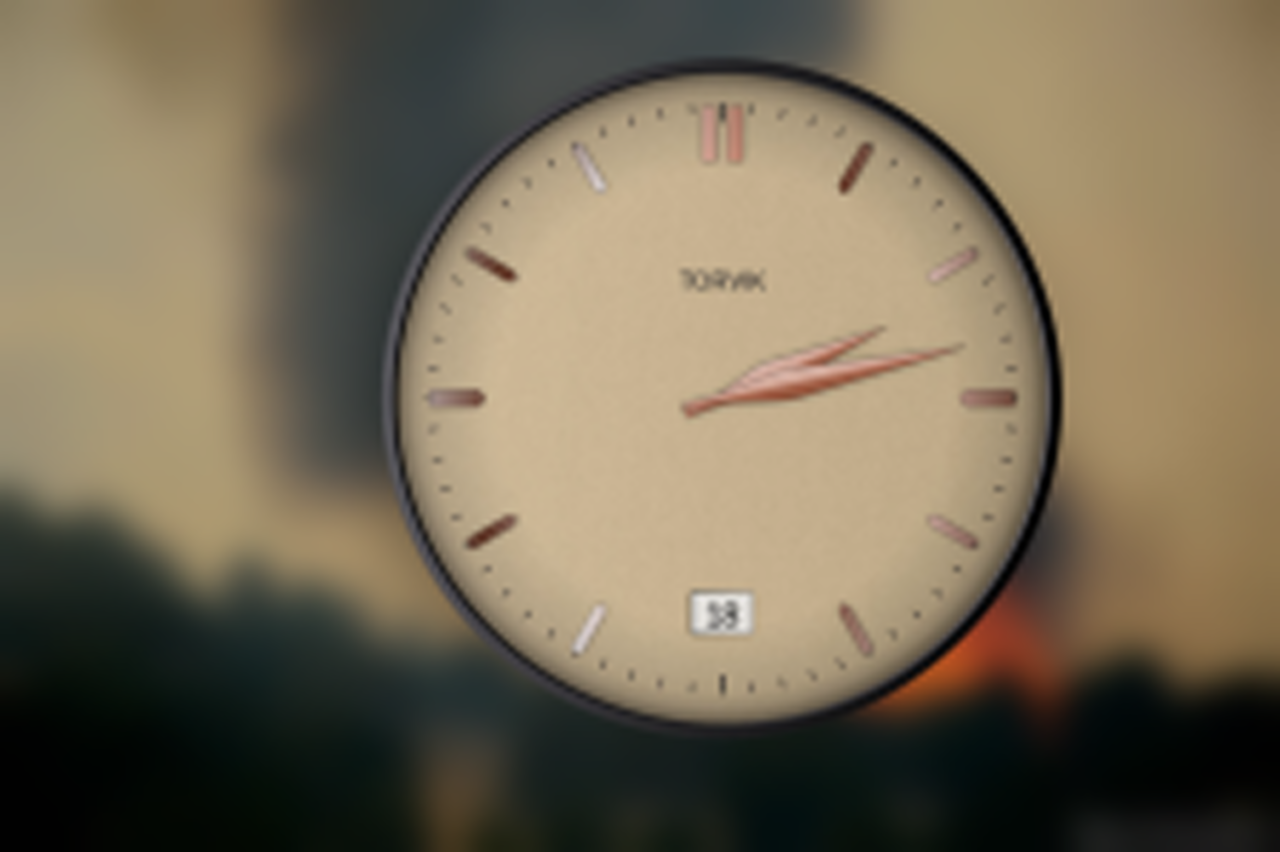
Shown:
2h13
